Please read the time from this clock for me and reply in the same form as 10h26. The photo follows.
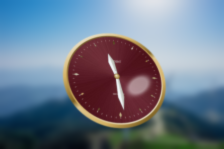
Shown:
11h29
